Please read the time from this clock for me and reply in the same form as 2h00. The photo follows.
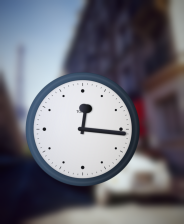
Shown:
12h16
